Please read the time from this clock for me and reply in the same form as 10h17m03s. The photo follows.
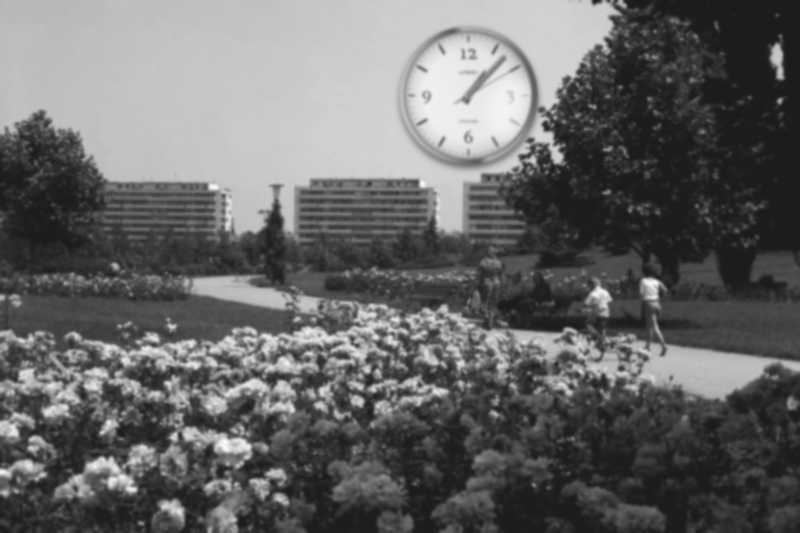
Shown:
1h07m10s
